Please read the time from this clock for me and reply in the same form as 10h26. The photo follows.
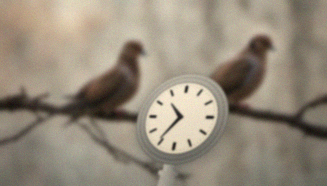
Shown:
10h36
